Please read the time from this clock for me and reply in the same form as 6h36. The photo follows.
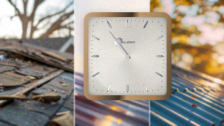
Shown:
10h54
